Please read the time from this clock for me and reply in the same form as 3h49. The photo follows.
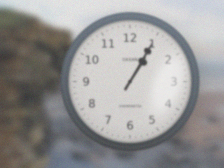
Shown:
1h05
